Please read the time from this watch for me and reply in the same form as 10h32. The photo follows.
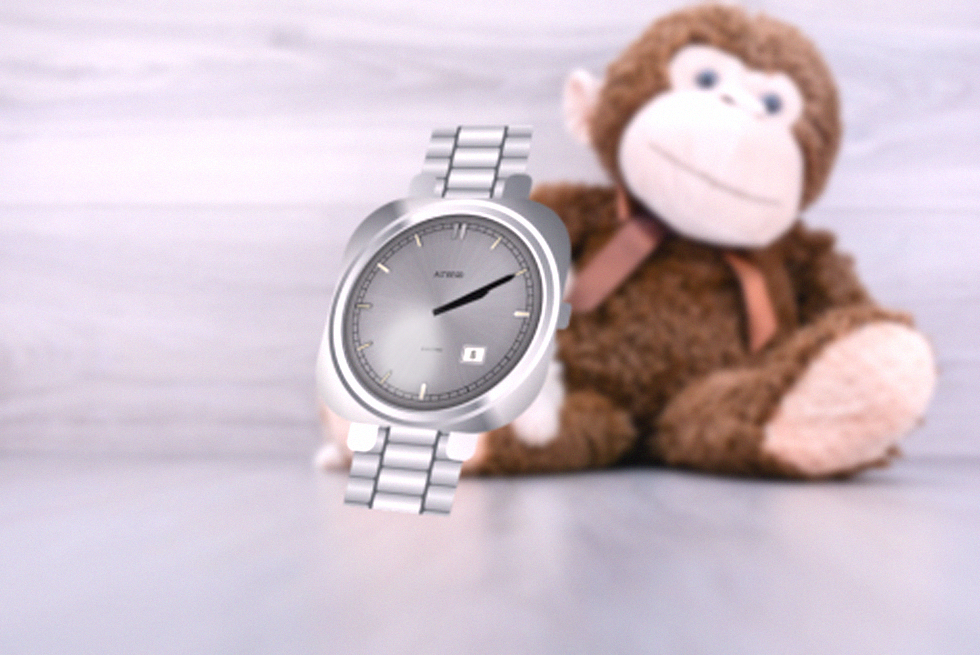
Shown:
2h10
